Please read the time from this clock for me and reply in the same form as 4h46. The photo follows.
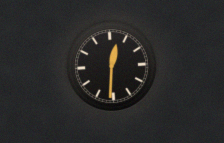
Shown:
12h31
